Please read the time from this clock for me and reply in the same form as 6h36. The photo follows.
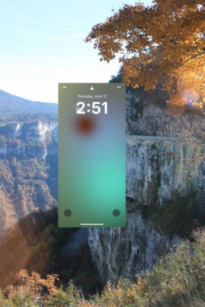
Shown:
2h51
